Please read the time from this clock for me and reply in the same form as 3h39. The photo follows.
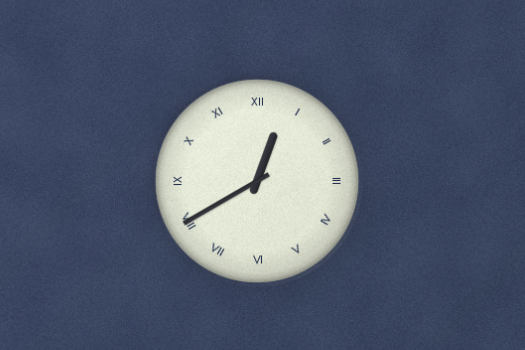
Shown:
12h40
